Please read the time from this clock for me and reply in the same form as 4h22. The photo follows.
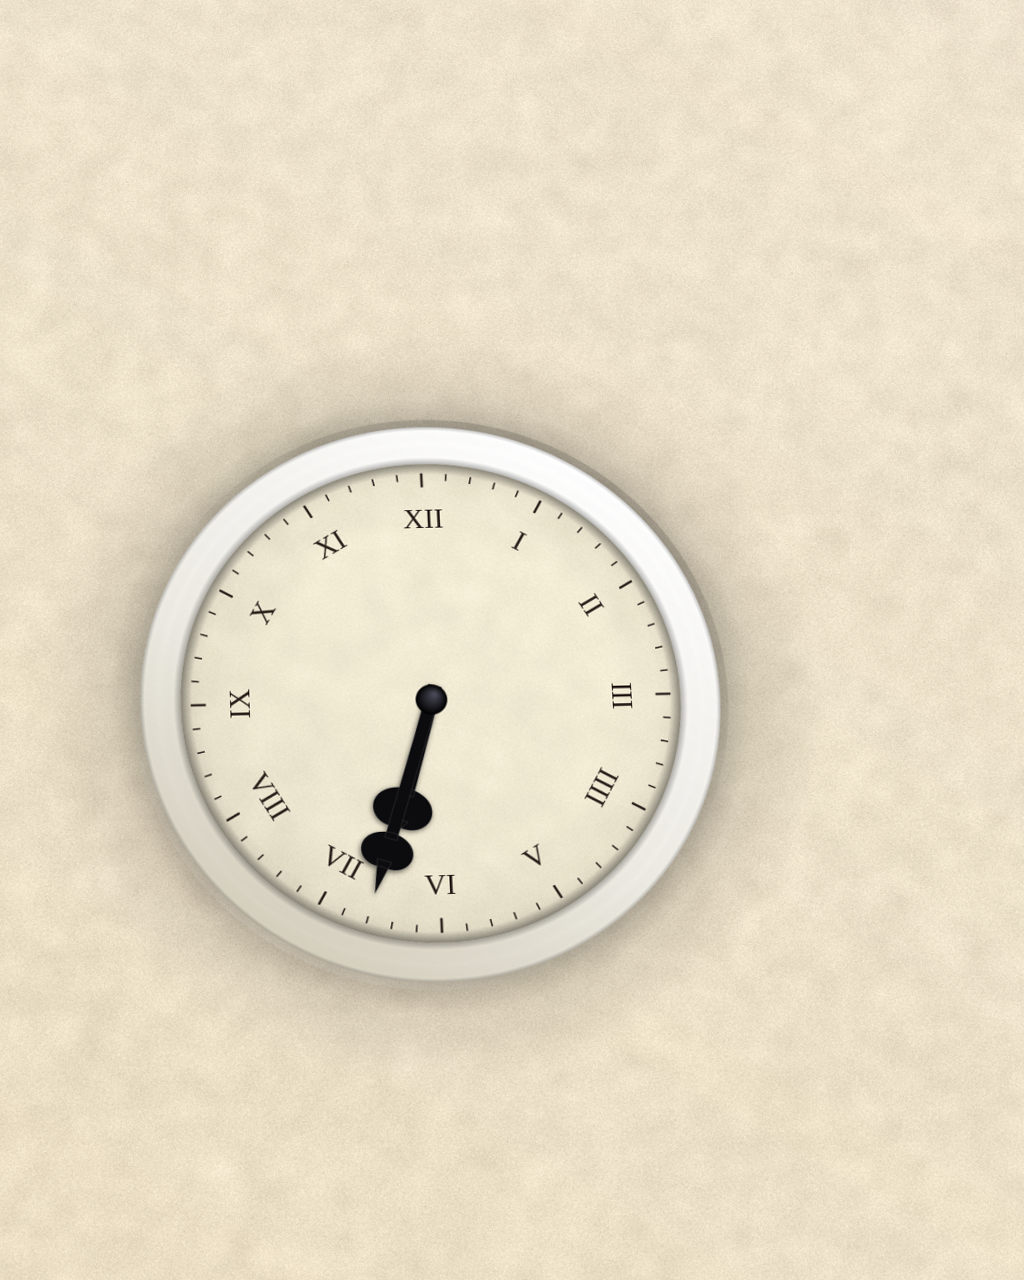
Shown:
6h33
